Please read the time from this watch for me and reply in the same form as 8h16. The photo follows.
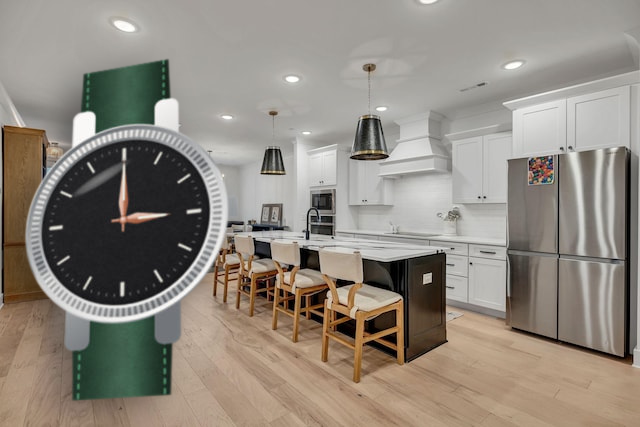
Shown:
3h00
